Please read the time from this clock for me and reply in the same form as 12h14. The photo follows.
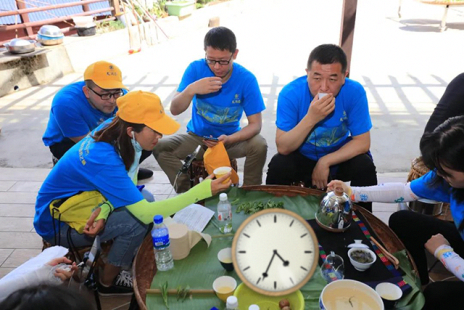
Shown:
4h34
